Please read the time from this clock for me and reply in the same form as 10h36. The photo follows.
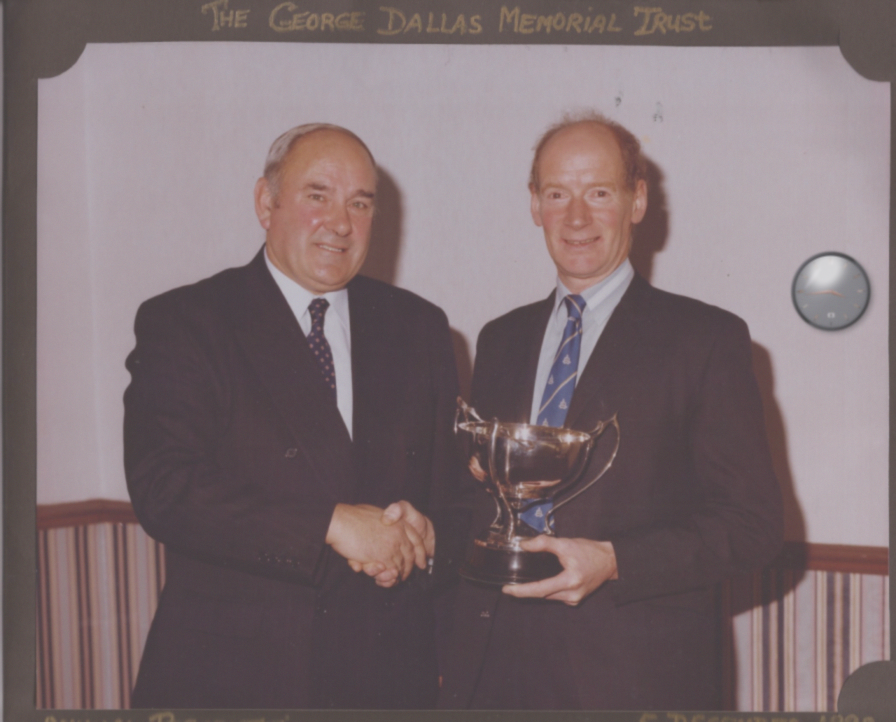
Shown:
3h44
